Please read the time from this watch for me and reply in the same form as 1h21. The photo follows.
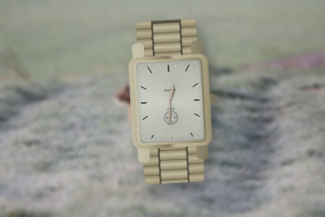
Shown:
12h31
